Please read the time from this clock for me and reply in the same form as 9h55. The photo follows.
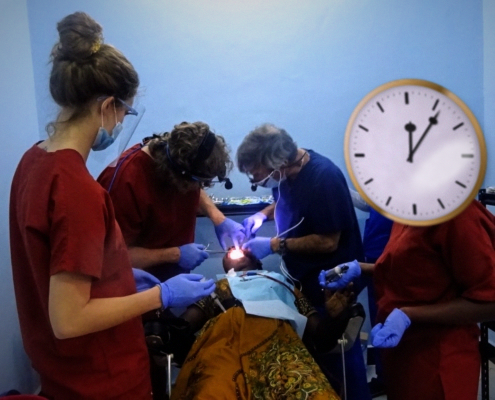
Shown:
12h06
